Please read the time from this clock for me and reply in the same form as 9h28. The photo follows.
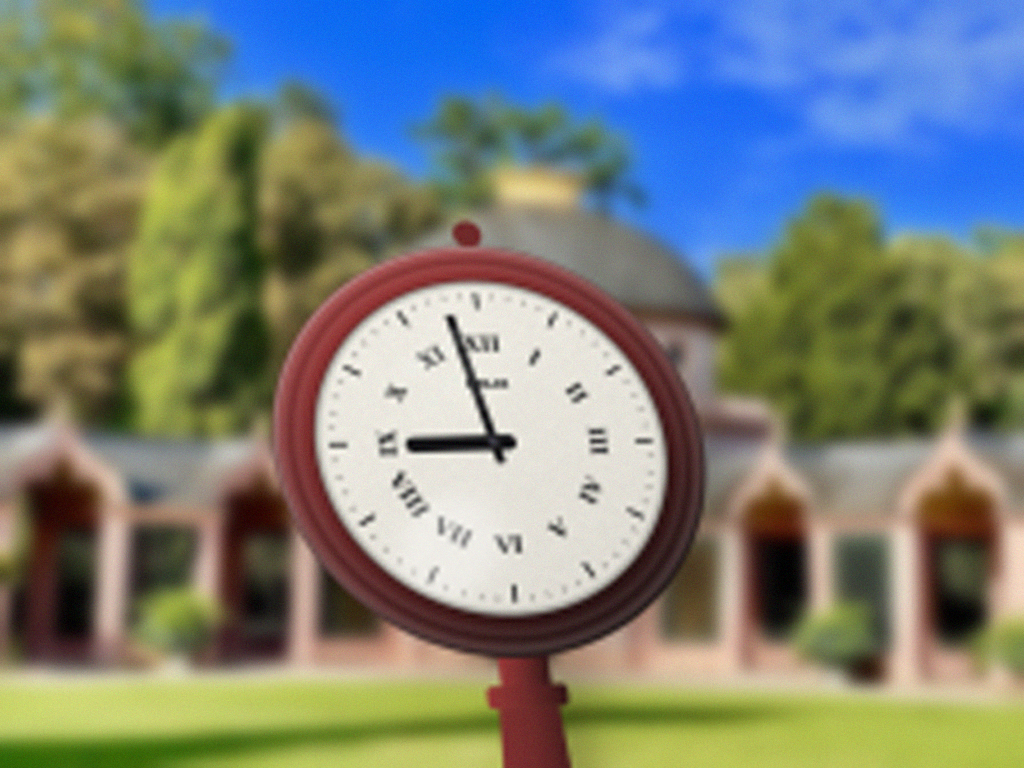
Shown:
8h58
